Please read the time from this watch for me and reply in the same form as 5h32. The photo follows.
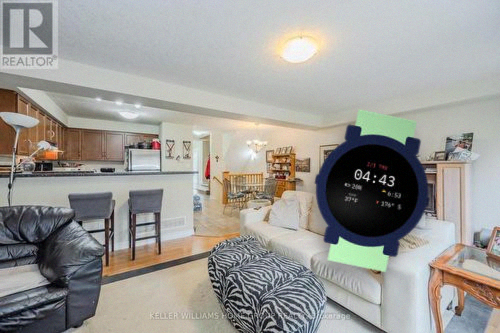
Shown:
4h43
